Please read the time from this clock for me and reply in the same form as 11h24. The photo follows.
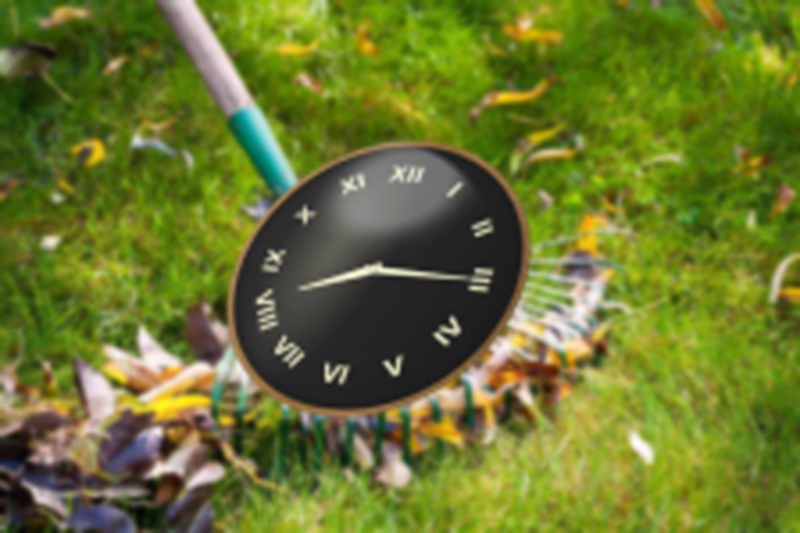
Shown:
8h15
